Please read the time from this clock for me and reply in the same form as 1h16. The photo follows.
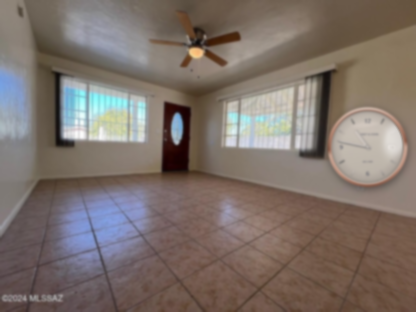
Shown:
10h47
